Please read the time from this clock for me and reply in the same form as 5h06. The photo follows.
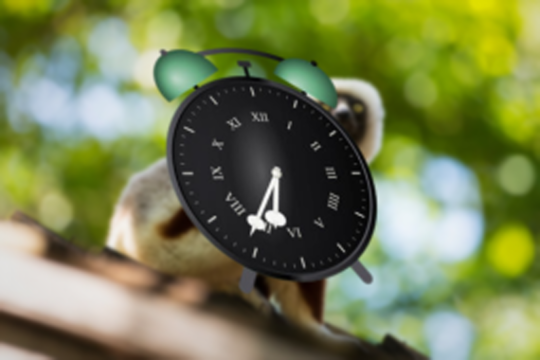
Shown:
6h36
